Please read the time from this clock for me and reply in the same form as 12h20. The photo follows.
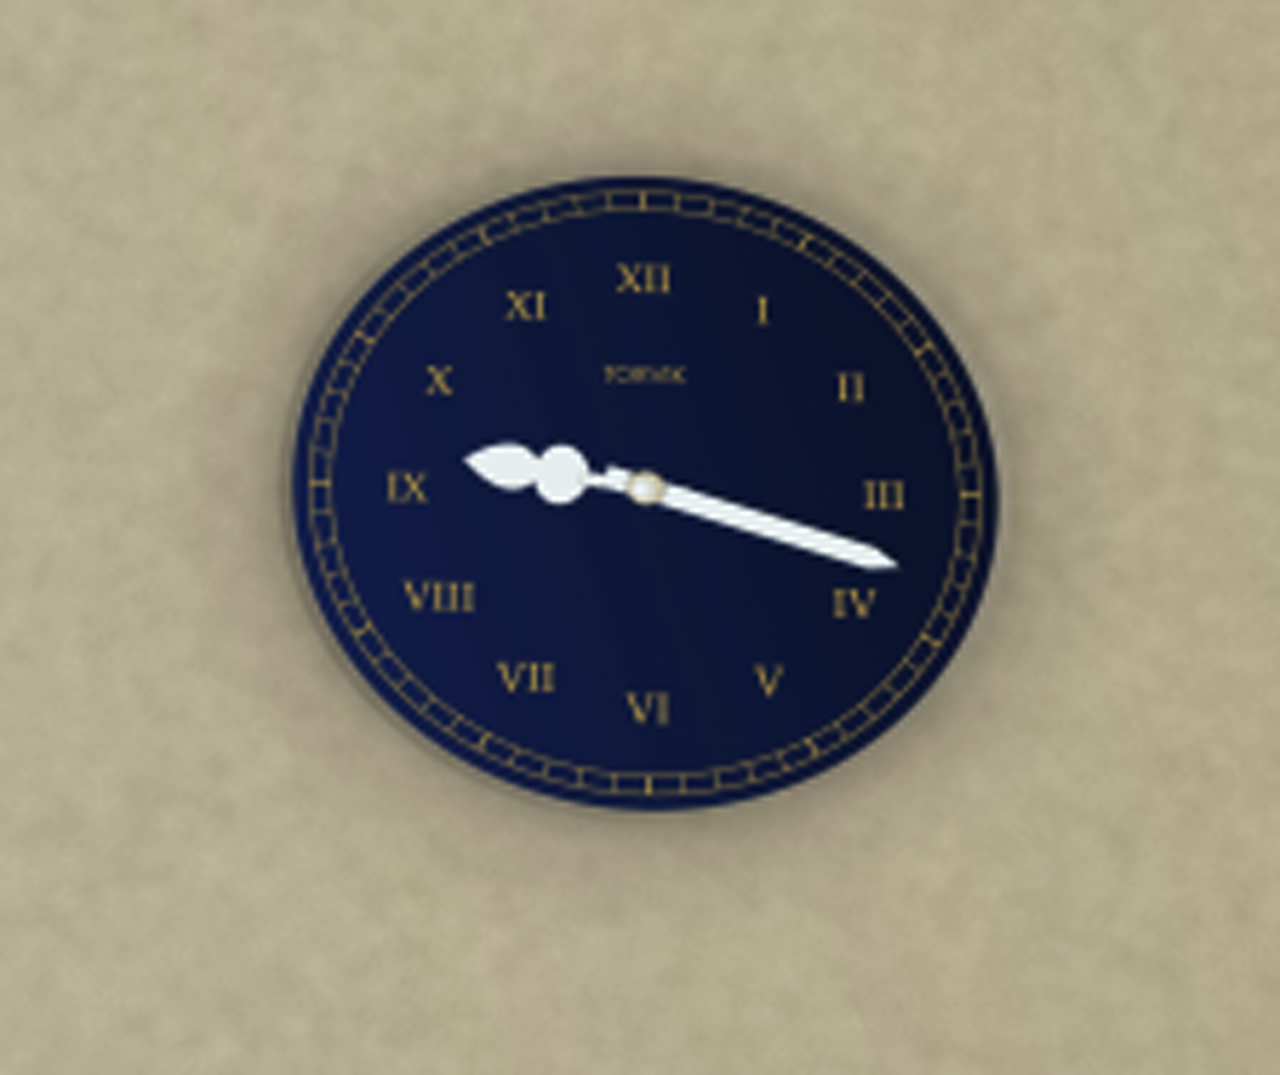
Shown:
9h18
